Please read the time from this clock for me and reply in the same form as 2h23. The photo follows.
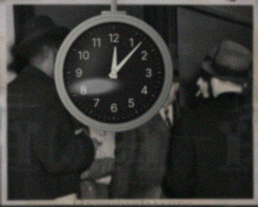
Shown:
12h07
